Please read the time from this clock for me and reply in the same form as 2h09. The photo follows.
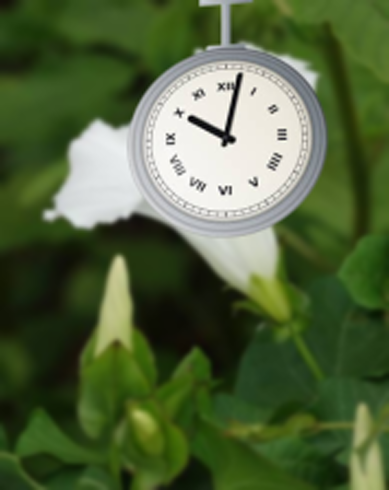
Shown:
10h02
